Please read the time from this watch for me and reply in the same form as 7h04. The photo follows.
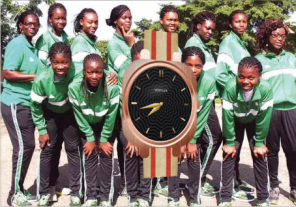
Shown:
7h43
